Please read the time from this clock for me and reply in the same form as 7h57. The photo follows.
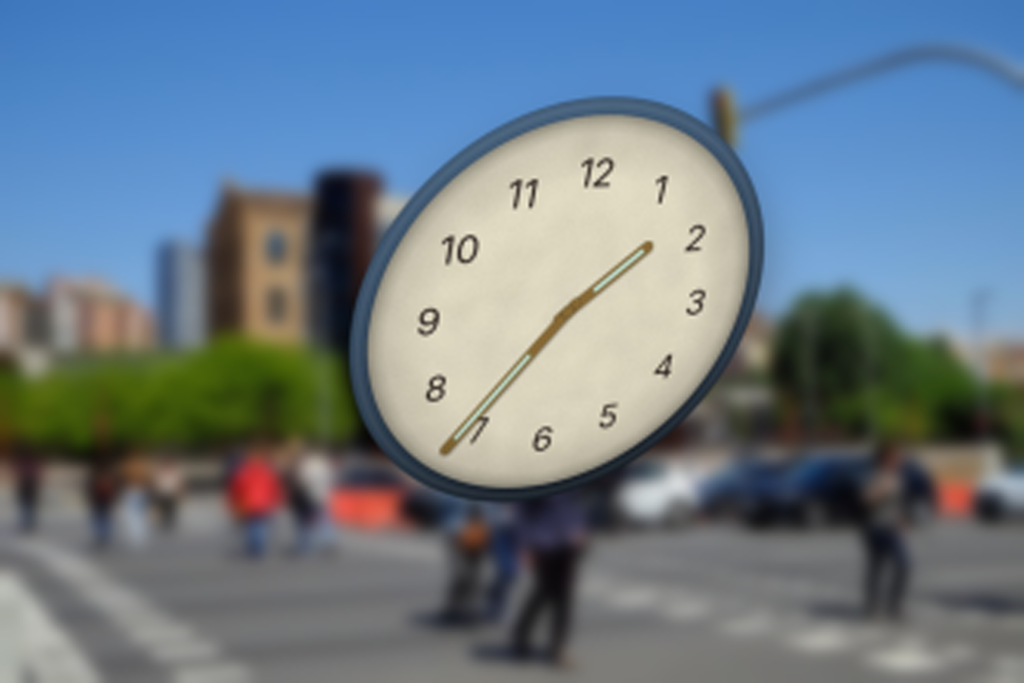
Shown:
1h36
